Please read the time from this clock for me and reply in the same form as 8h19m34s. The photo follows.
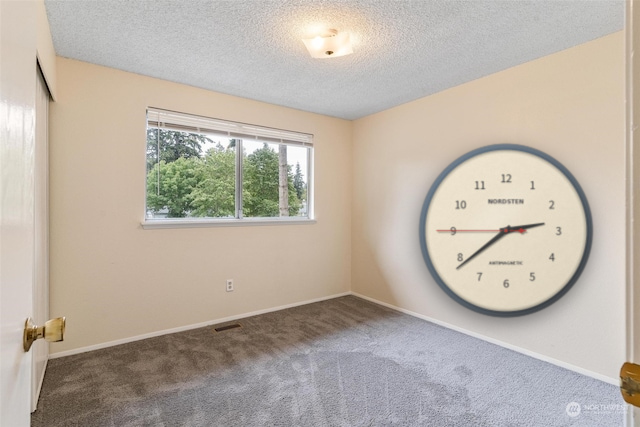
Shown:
2h38m45s
